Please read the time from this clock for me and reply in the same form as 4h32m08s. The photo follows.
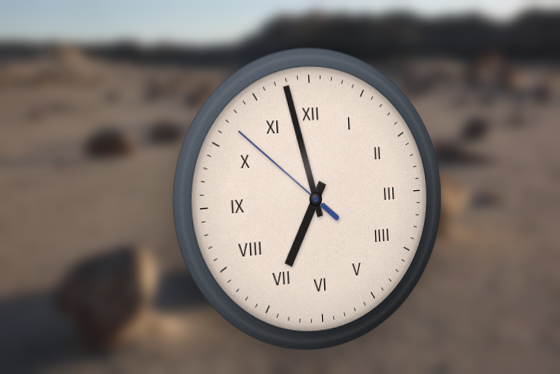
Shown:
6h57m52s
